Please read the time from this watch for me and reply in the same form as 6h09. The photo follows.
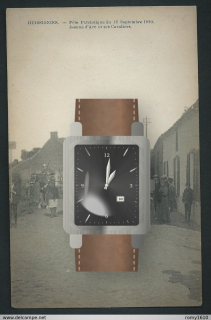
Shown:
1h01
